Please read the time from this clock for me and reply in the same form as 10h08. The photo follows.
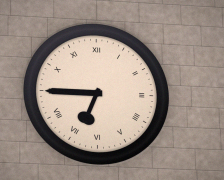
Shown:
6h45
